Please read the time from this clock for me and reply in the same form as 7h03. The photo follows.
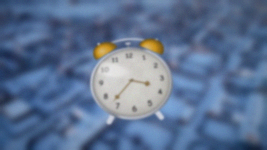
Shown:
3h37
